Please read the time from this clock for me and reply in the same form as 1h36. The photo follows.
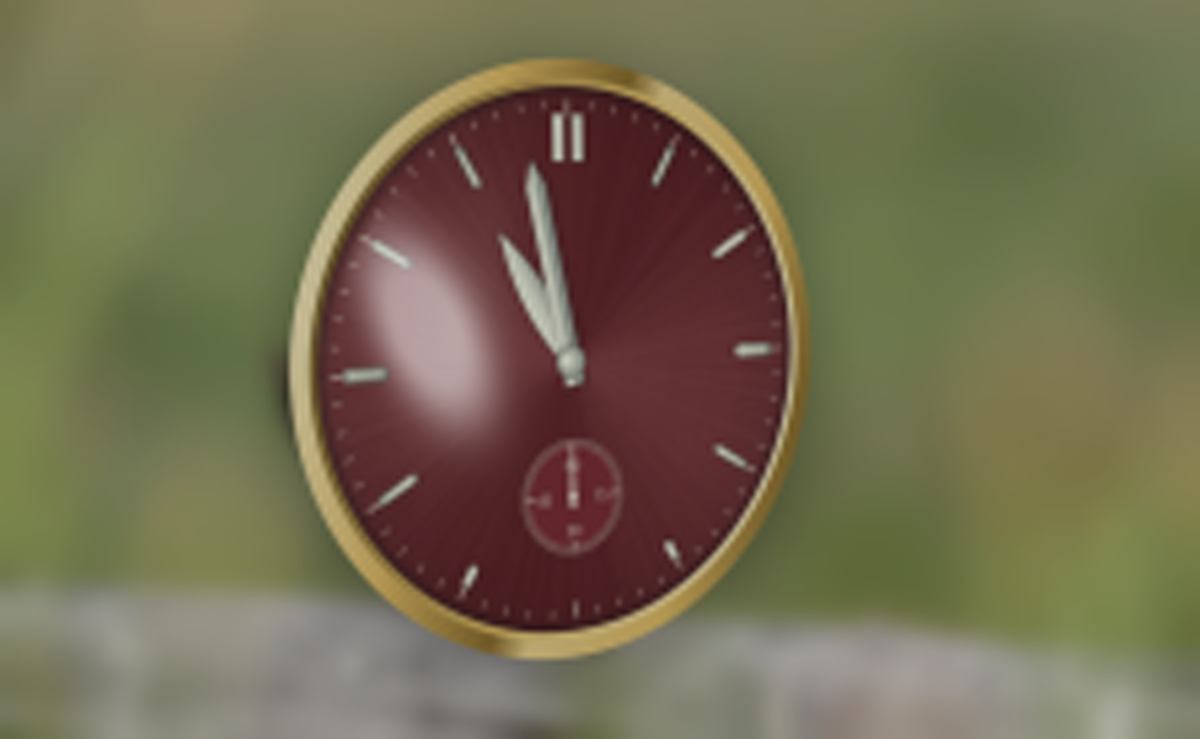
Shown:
10h58
